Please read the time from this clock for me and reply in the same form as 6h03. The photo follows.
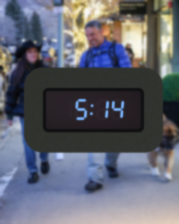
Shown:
5h14
